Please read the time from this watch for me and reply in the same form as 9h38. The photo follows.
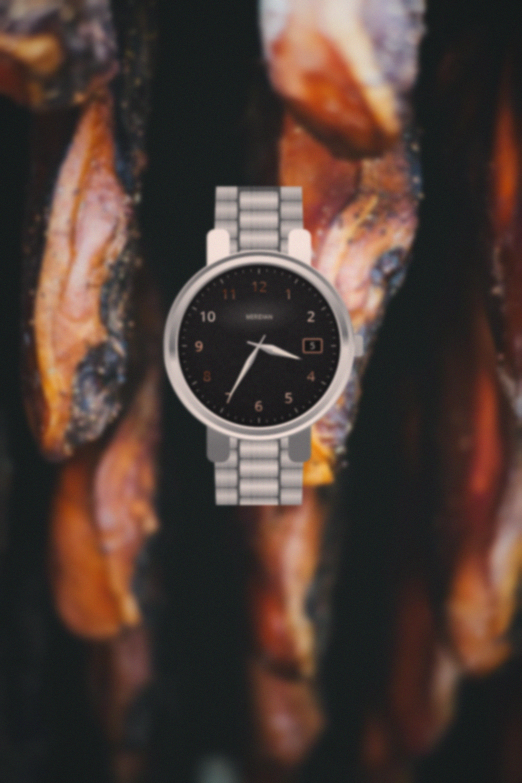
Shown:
3h35
